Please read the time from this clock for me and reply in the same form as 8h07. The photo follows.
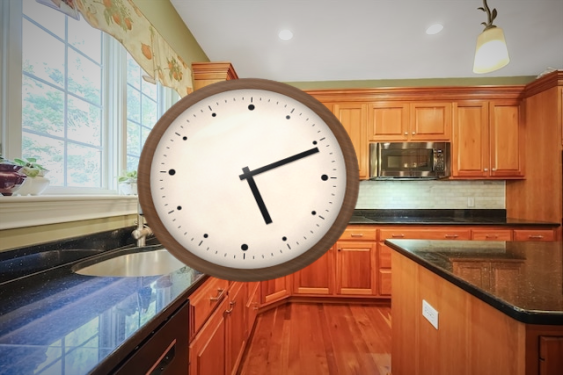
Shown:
5h11
